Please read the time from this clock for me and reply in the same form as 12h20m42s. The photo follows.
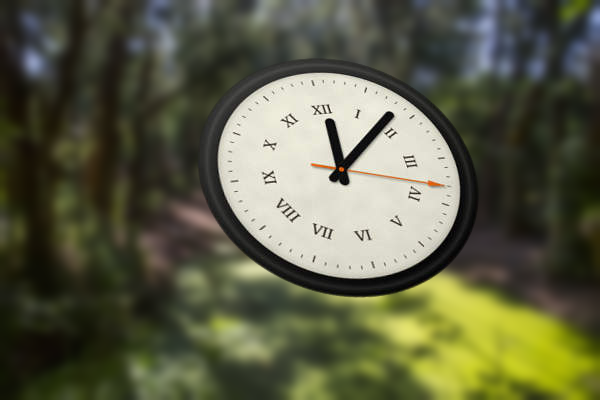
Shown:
12h08m18s
